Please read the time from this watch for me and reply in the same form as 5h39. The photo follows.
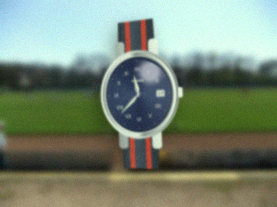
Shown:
11h38
